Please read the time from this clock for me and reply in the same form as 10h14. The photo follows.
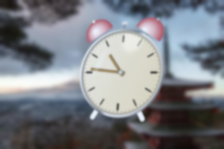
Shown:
10h46
